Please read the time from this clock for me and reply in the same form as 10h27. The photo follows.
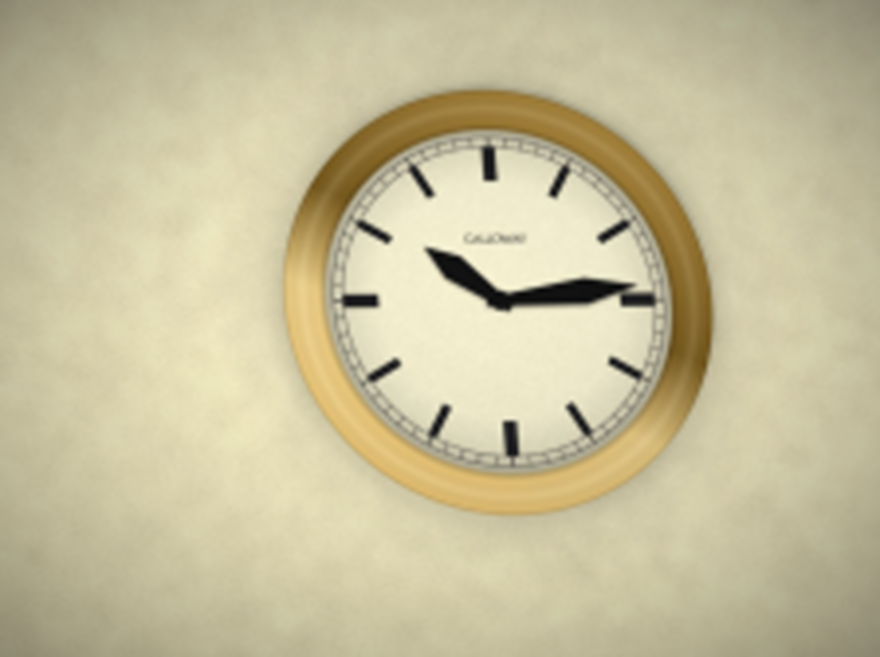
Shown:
10h14
